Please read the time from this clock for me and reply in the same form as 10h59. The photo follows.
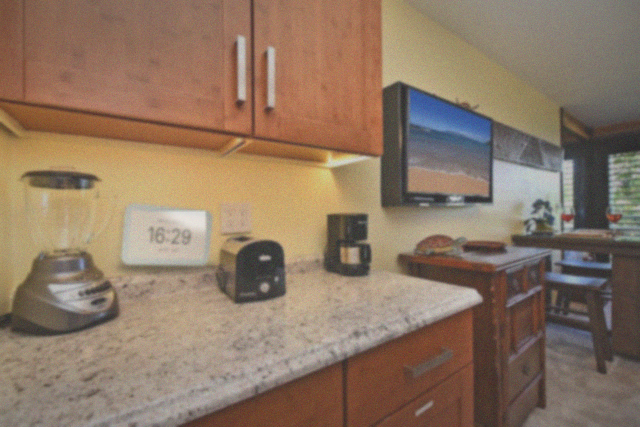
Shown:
16h29
